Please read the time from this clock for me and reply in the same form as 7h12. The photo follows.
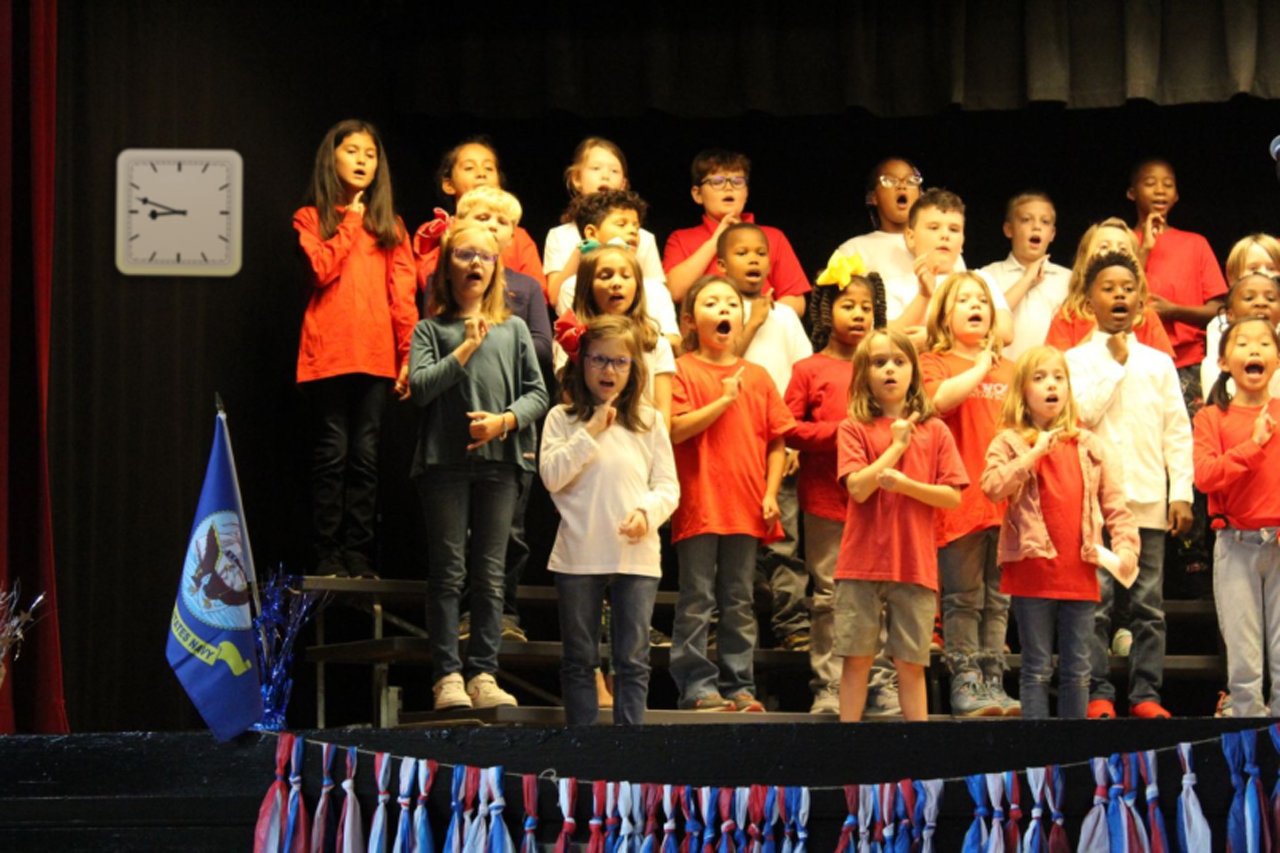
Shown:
8h48
